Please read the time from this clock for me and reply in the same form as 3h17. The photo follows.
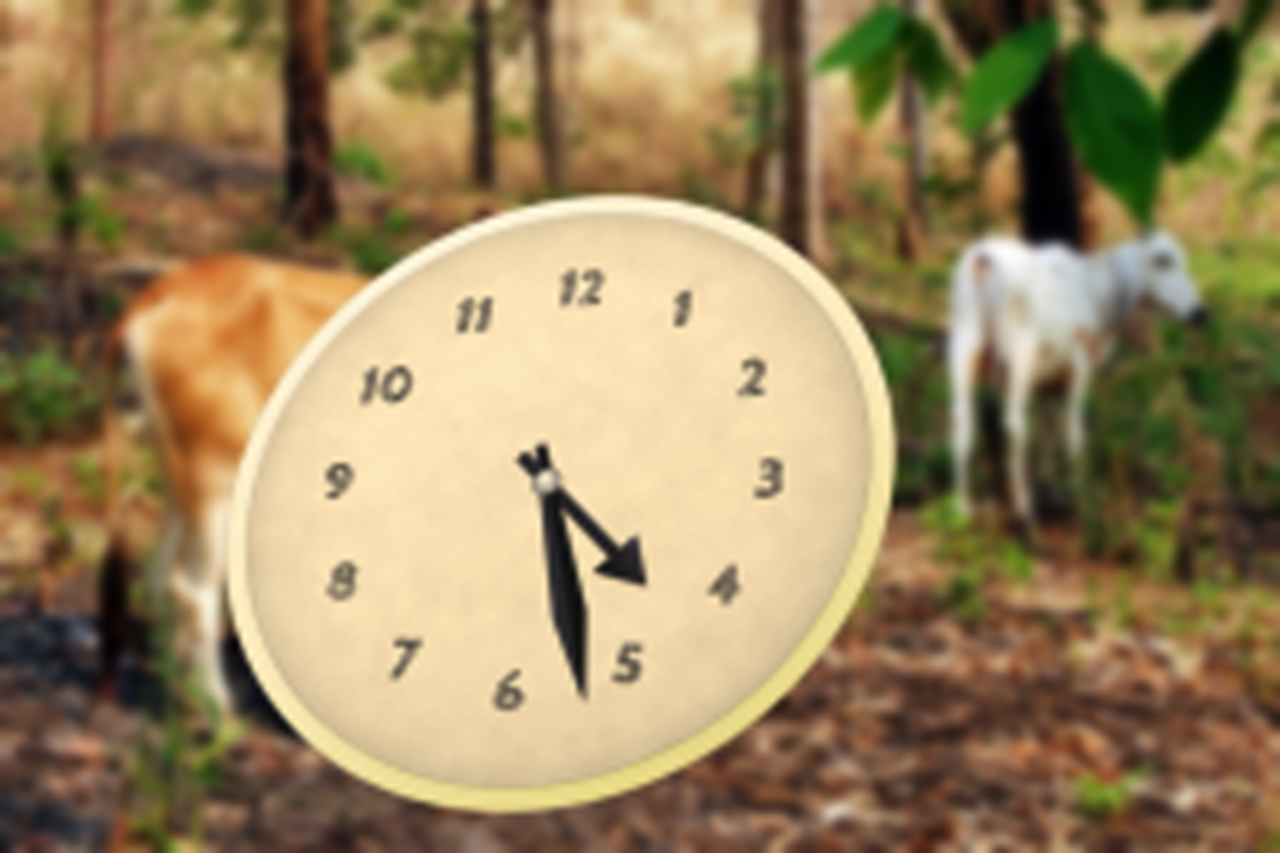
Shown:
4h27
